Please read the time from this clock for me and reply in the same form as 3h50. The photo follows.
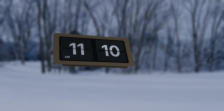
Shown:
11h10
